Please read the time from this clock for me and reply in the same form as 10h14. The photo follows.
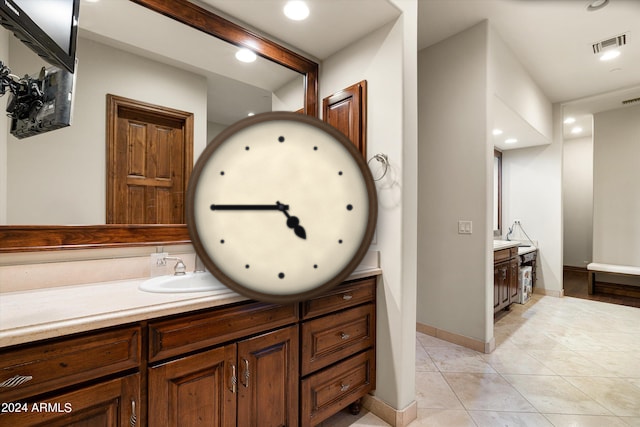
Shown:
4h45
